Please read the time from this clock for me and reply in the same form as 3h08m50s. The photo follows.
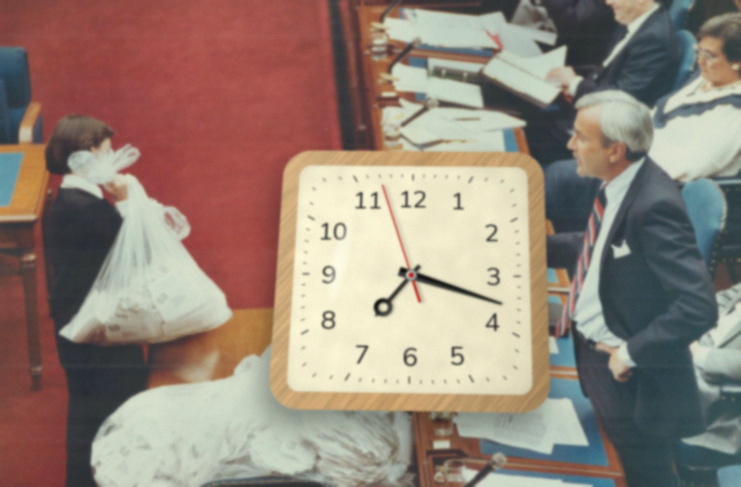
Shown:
7h17m57s
